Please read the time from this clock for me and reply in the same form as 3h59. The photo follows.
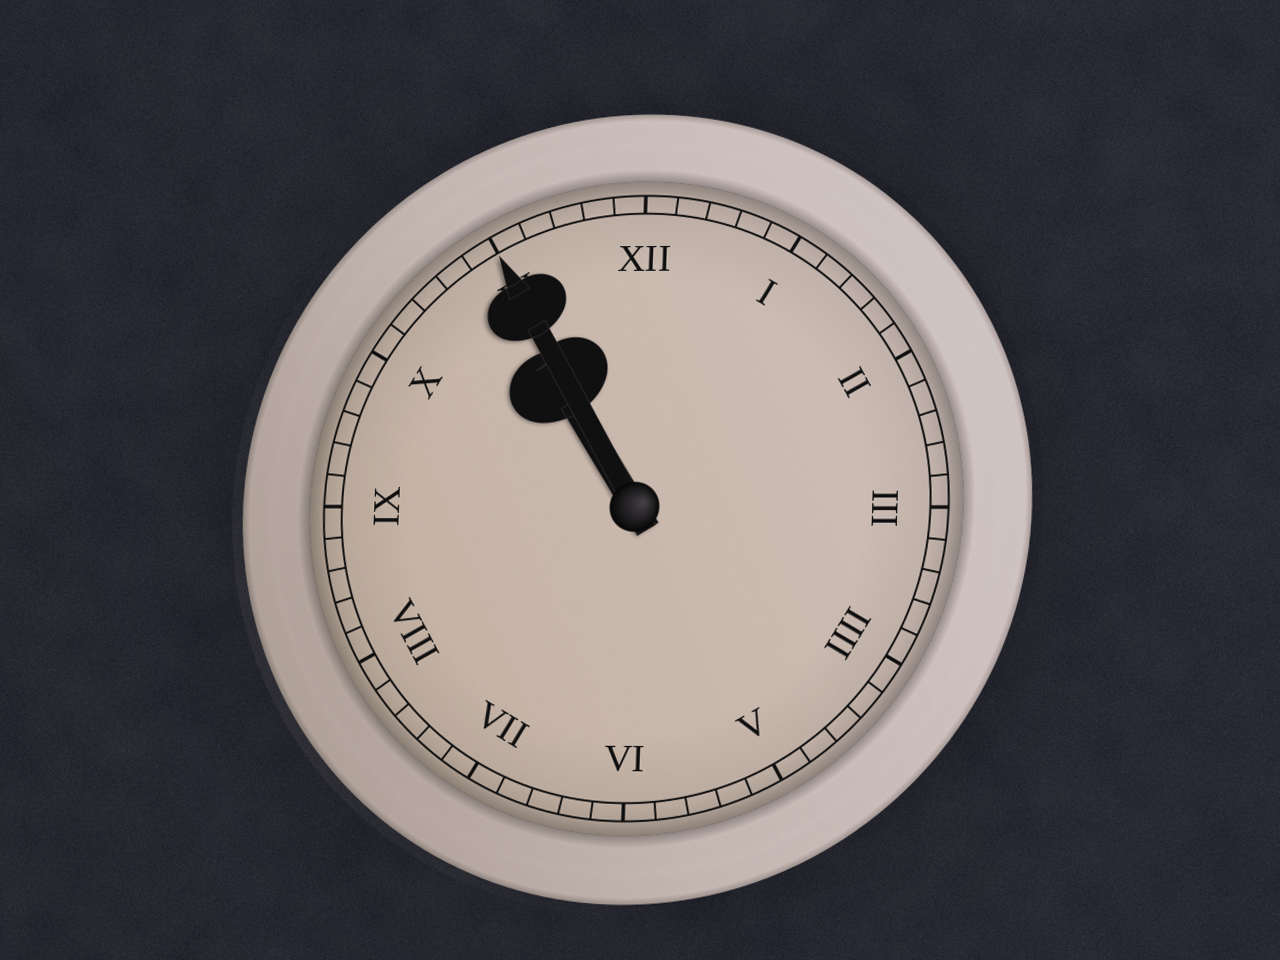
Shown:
10h55
